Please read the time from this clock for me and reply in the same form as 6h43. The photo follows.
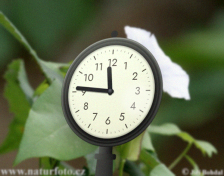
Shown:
11h46
